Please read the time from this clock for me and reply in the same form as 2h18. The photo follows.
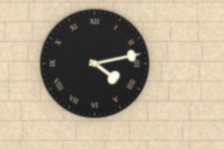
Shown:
4h13
